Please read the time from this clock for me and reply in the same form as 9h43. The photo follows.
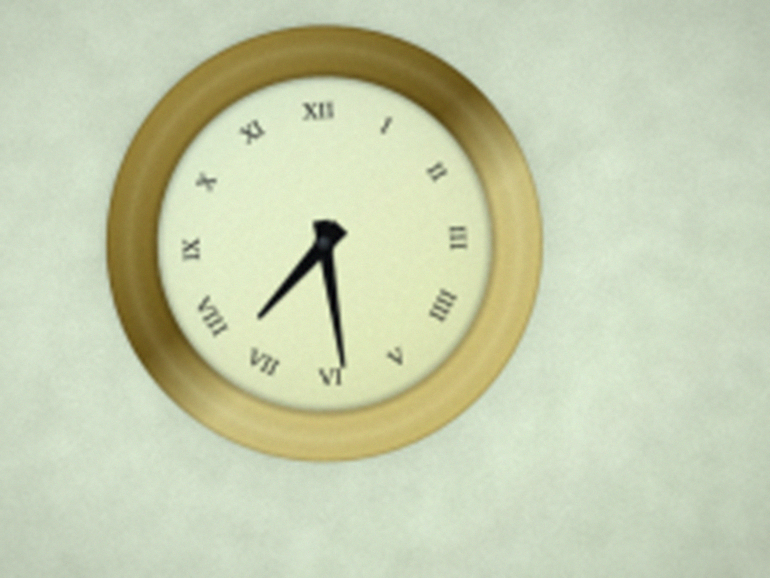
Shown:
7h29
